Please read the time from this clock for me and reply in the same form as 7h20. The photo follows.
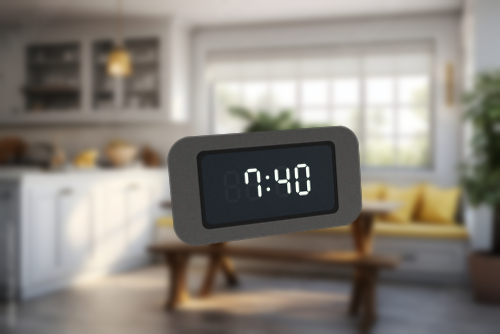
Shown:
7h40
